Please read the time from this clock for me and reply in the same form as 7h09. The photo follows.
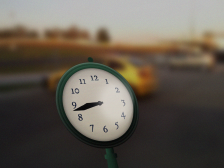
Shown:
8h43
